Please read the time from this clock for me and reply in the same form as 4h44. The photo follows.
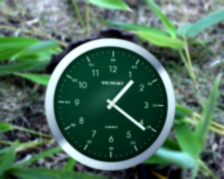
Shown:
1h21
